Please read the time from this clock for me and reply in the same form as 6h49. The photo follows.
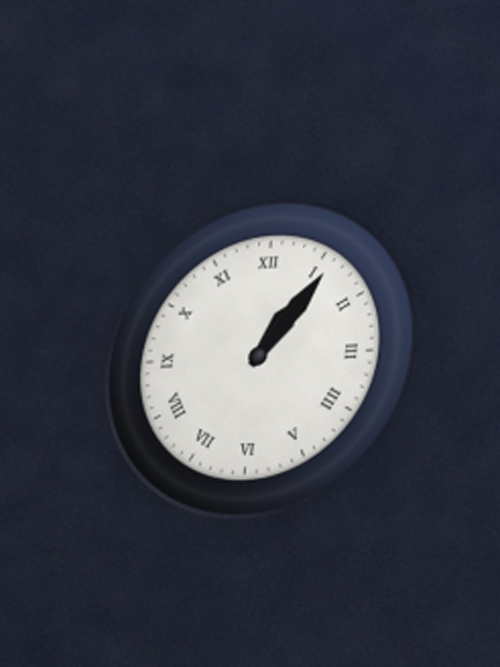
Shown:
1h06
